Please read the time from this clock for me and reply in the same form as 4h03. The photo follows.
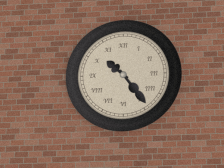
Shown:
10h24
